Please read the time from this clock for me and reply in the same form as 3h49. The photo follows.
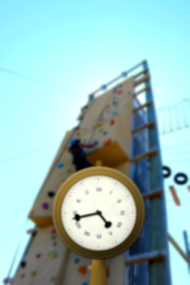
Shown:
4h43
